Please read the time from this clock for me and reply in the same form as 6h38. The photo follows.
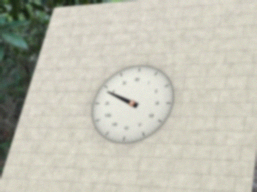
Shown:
9h49
